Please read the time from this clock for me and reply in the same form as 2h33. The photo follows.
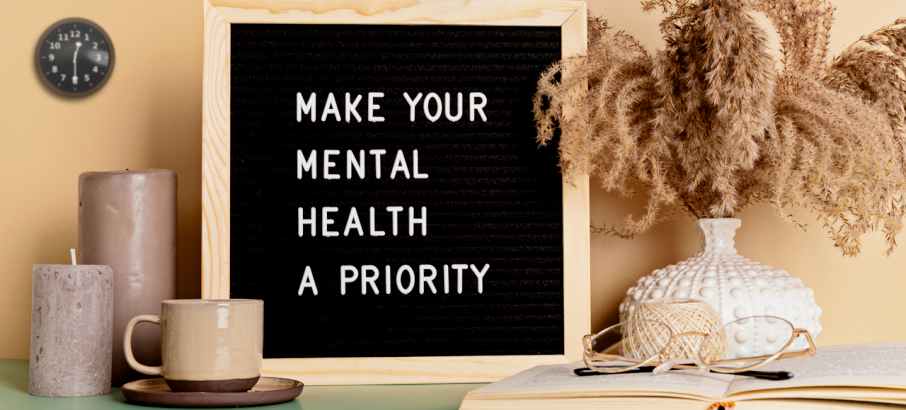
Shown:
12h30
